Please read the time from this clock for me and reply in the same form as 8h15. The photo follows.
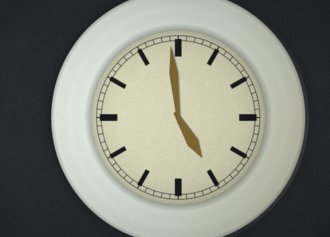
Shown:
4h59
